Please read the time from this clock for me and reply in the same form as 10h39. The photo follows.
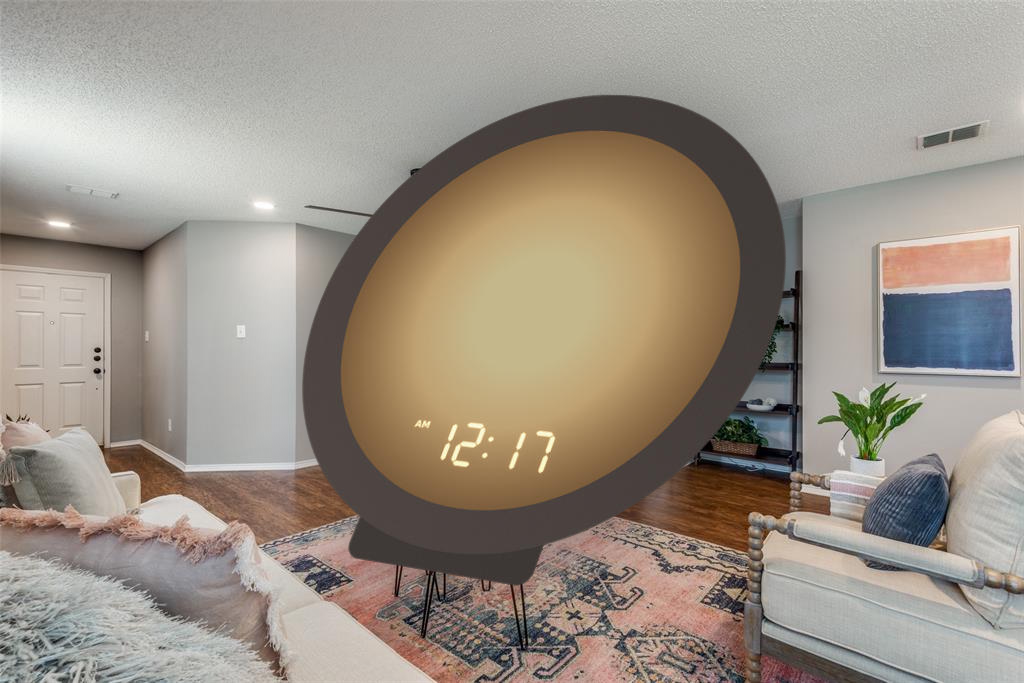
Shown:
12h17
